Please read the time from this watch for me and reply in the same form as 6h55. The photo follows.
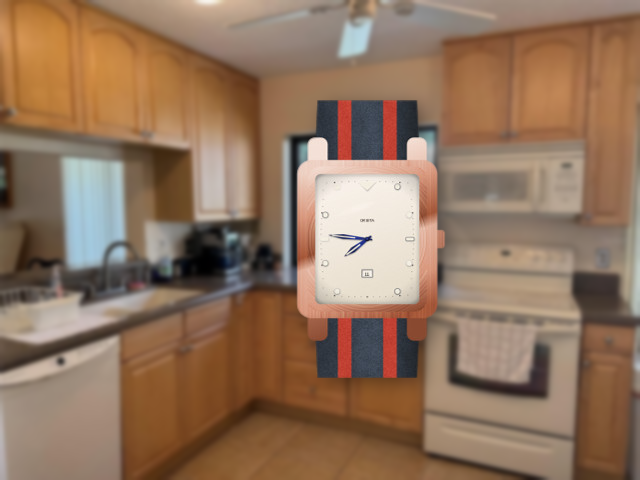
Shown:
7h46
